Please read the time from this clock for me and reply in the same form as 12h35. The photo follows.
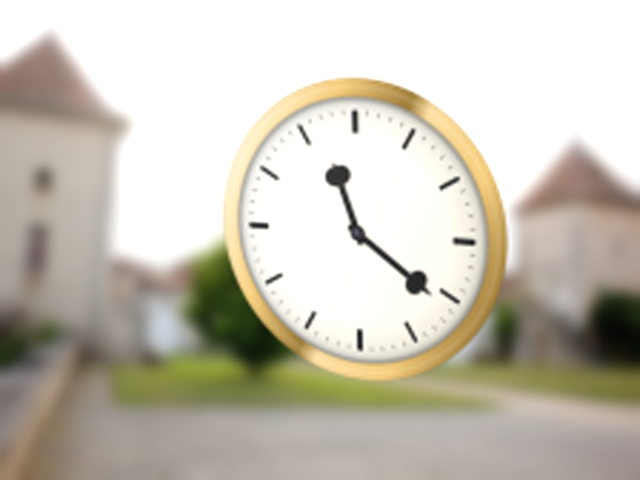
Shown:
11h21
